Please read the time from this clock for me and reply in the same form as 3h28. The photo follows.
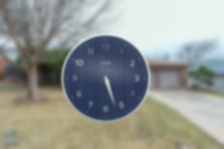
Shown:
5h27
